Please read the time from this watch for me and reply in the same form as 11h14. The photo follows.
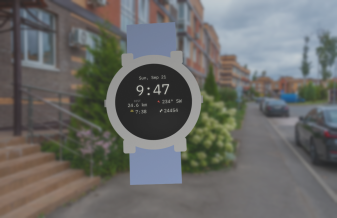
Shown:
9h47
